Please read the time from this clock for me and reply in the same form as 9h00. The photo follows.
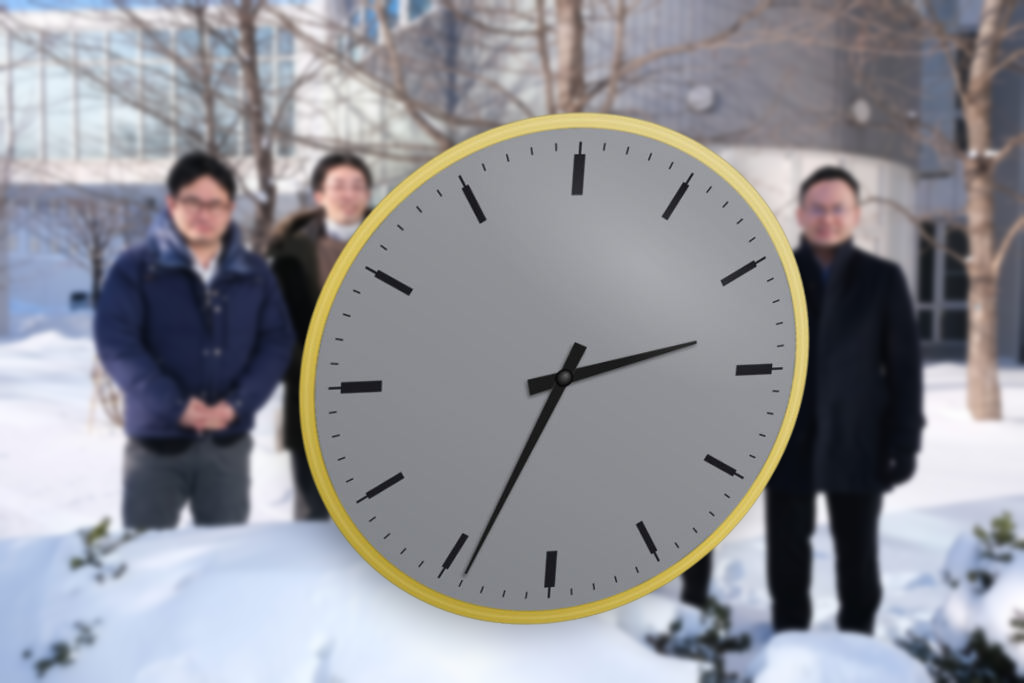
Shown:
2h34
